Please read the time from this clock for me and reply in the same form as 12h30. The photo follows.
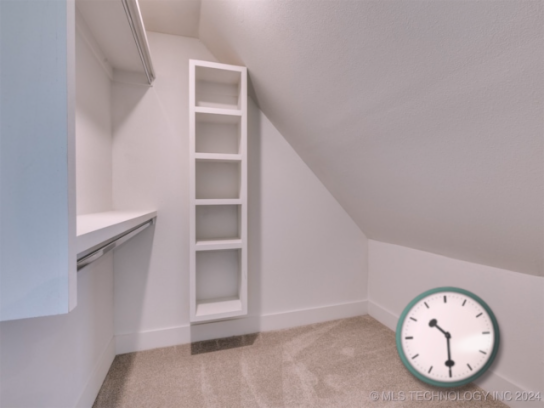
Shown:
10h30
